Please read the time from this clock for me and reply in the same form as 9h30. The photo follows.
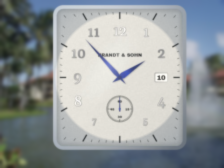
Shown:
1h53
